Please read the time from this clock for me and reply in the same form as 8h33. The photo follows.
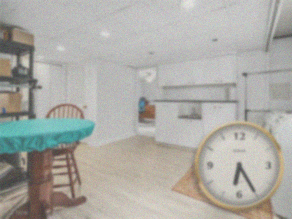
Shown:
6h25
